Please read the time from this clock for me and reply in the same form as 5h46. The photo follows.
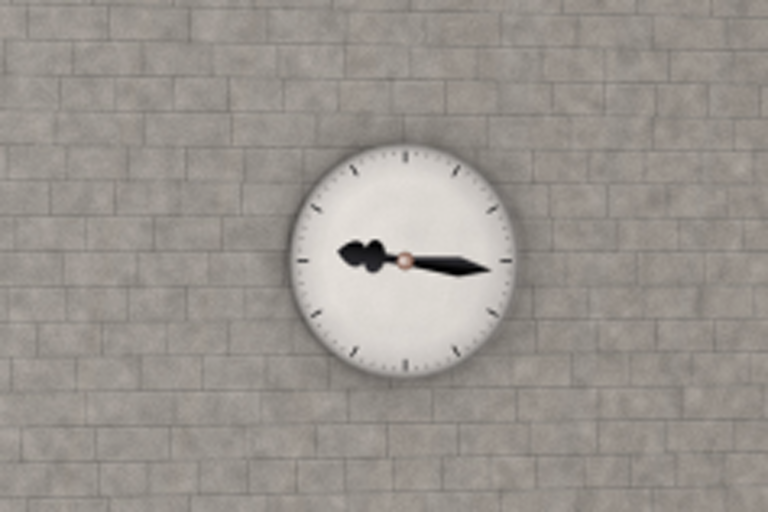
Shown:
9h16
